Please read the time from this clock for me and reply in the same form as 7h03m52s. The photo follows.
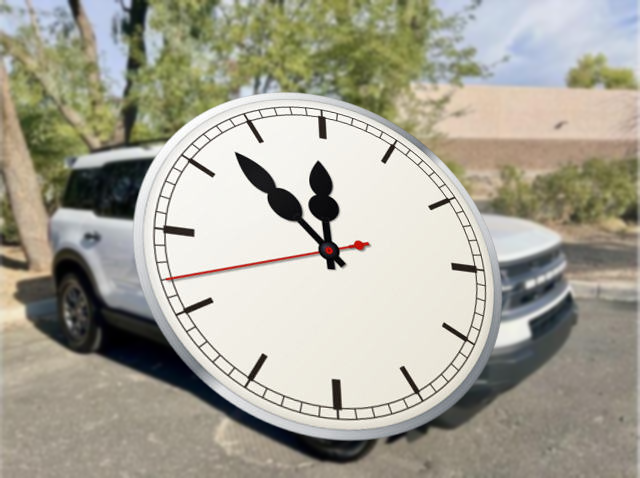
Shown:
11h52m42s
